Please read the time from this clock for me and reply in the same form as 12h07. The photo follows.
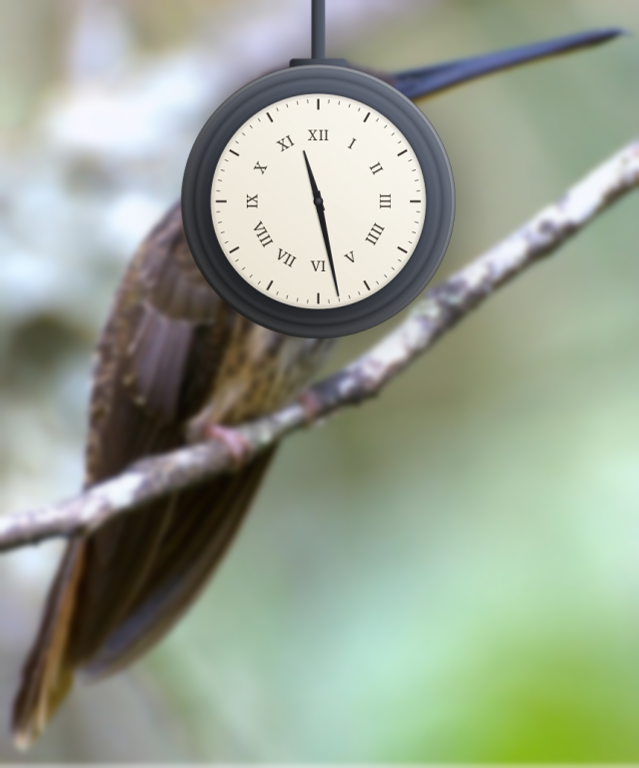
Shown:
11h28
